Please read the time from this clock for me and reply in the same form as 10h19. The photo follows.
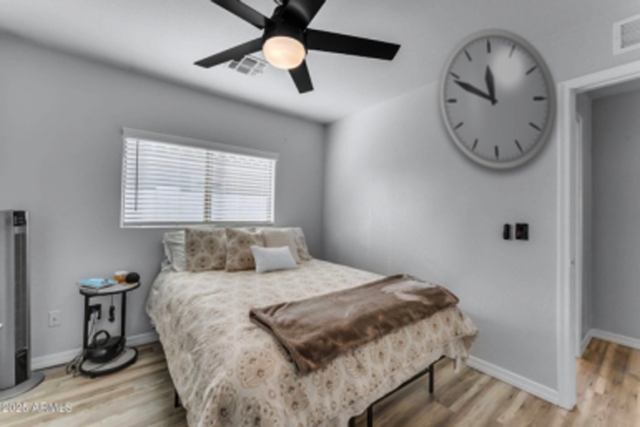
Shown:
11h49
